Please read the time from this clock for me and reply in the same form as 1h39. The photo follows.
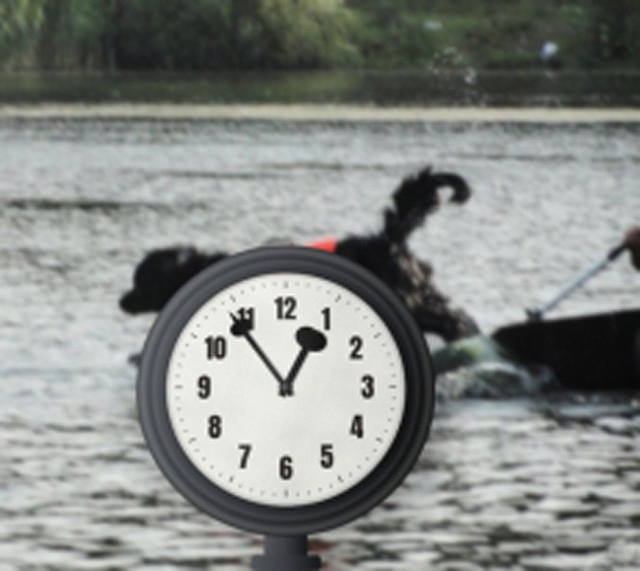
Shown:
12h54
